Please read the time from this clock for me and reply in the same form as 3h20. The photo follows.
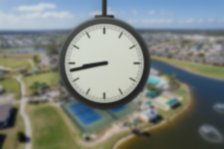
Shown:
8h43
